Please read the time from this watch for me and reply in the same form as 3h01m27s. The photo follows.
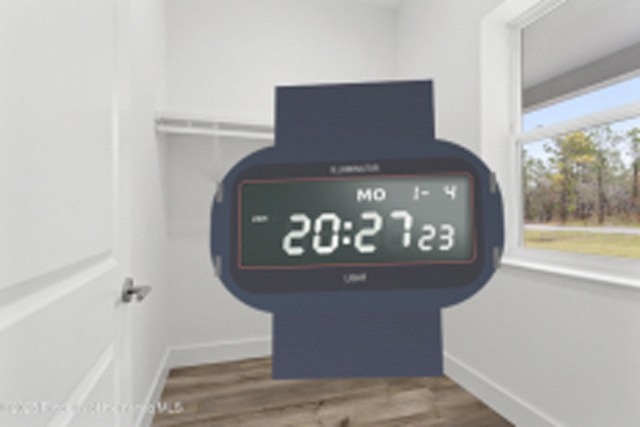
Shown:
20h27m23s
